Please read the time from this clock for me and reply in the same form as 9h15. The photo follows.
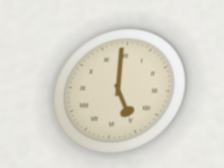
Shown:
4h59
